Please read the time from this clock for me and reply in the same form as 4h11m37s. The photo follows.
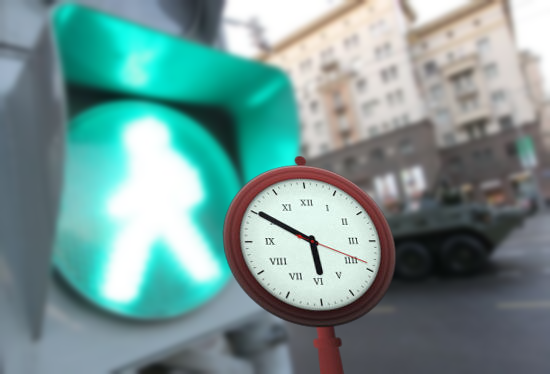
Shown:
5h50m19s
